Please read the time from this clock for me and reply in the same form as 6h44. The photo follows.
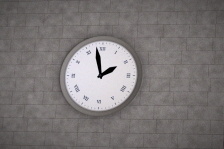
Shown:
1h58
